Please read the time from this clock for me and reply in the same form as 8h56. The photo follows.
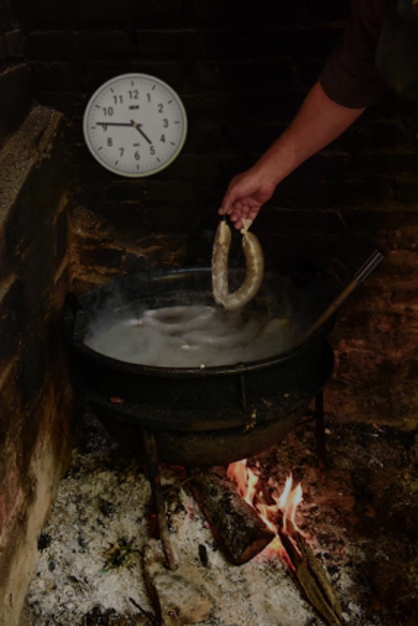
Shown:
4h46
